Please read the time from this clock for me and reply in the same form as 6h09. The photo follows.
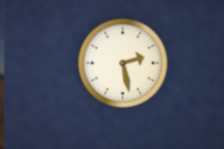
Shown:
2h28
